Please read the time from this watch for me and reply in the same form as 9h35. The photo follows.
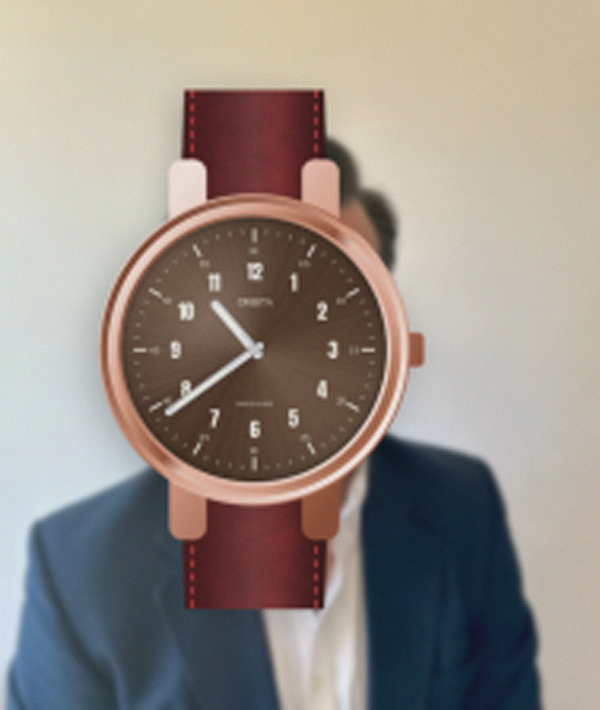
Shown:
10h39
